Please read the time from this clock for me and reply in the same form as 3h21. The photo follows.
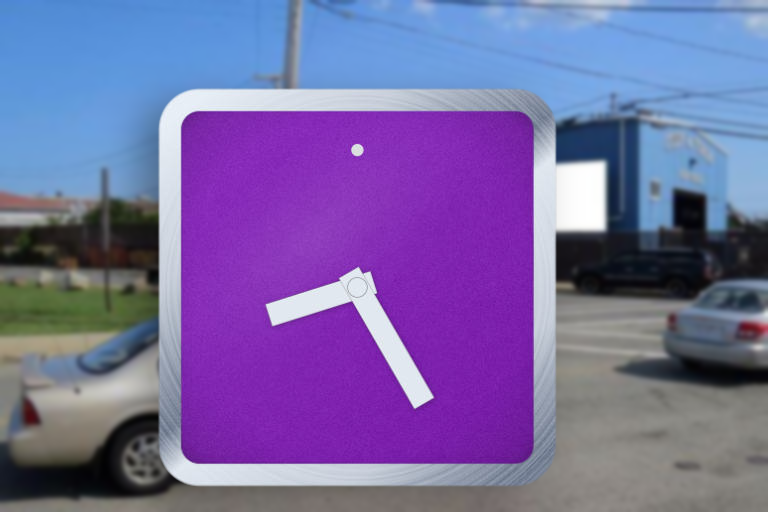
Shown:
8h25
